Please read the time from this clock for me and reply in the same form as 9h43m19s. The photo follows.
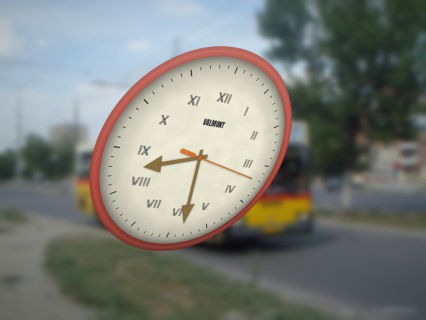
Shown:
8h28m17s
